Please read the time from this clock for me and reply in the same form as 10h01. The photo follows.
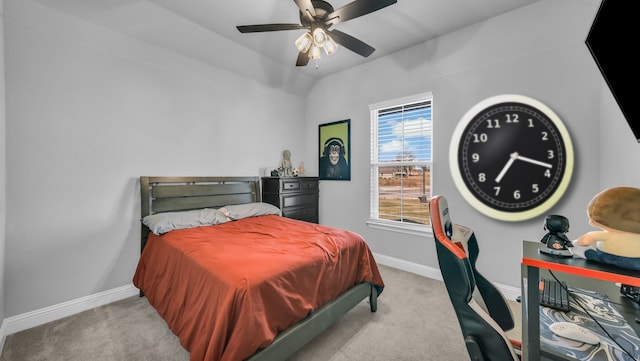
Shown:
7h18
